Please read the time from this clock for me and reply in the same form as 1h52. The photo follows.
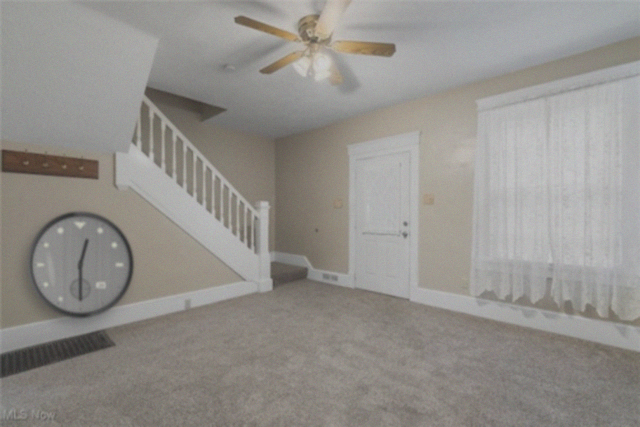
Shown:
12h30
